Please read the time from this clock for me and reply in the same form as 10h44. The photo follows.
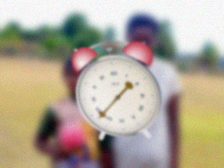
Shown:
1h38
